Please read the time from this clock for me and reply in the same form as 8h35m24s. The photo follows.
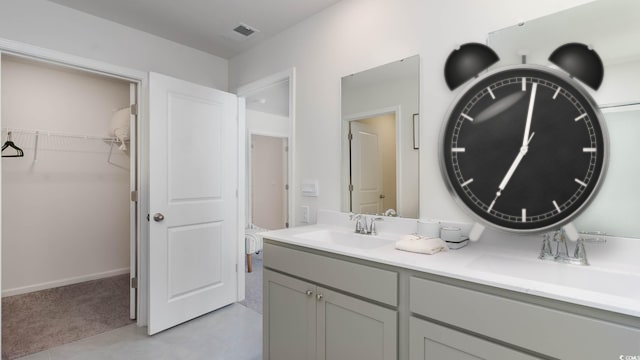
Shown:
7h01m35s
